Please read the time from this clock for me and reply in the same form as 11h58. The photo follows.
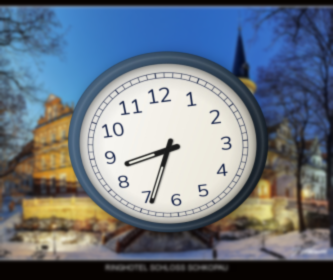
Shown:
8h34
